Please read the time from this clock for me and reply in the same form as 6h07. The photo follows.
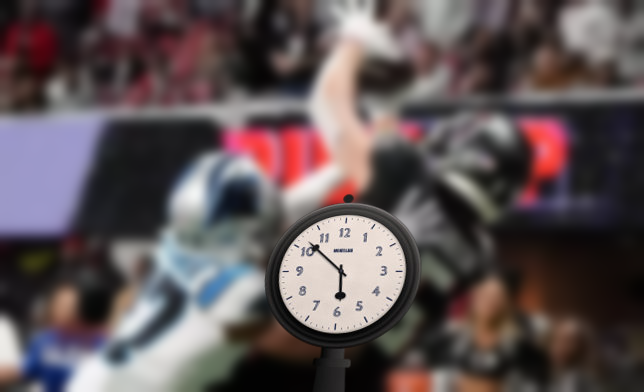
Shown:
5h52
